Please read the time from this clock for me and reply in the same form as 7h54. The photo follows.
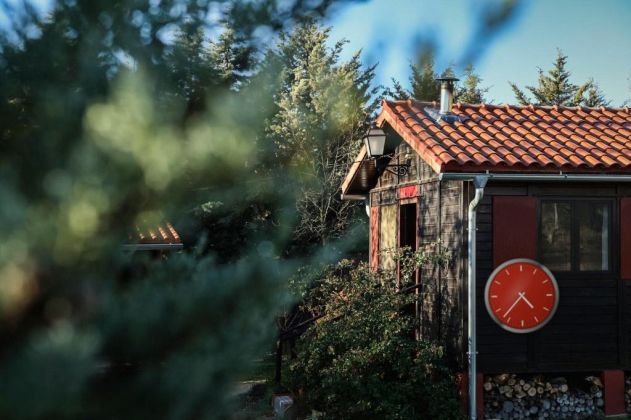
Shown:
4h37
